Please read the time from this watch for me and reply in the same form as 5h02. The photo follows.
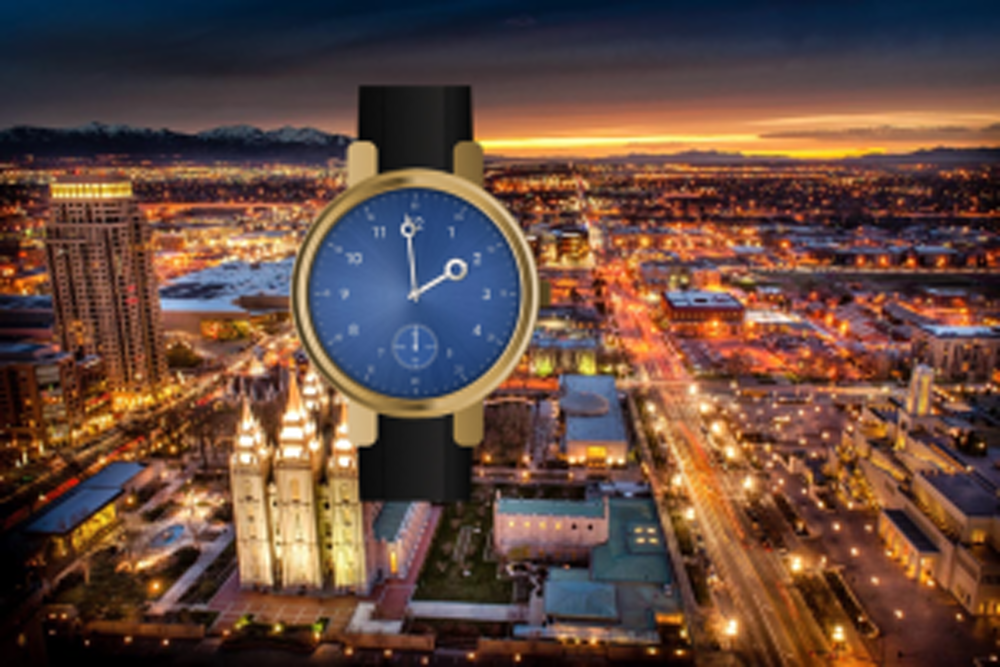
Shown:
1h59
